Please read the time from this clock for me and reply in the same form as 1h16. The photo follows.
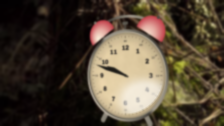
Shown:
9h48
